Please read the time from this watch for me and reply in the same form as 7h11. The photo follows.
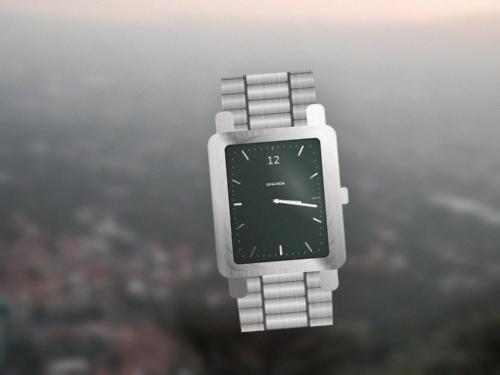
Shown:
3h17
